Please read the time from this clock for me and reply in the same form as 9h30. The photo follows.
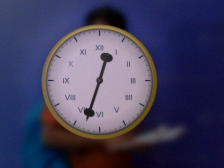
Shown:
12h33
